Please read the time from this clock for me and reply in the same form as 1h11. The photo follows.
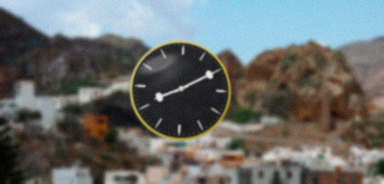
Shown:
8h10
